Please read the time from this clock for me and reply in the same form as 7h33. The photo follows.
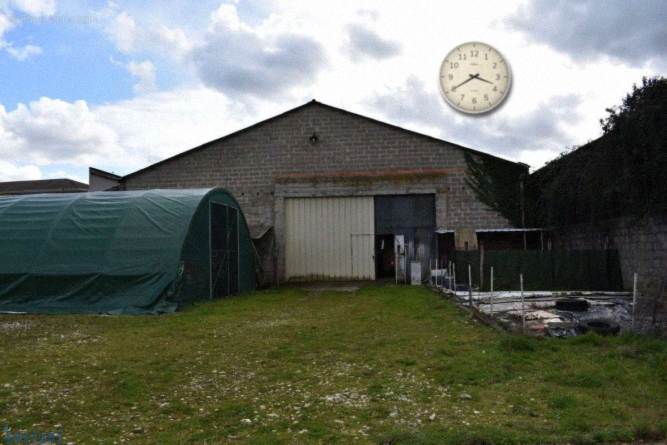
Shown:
3h40
